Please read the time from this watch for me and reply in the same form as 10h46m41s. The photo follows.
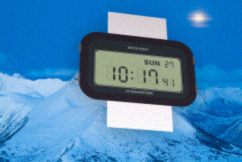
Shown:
10h17m41s
